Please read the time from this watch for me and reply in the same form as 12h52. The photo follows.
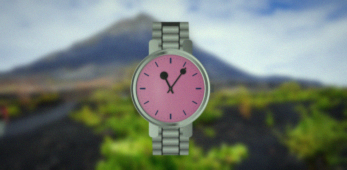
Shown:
11h06
